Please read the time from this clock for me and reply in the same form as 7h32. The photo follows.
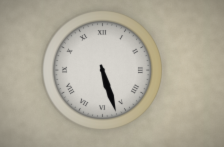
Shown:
5h27
